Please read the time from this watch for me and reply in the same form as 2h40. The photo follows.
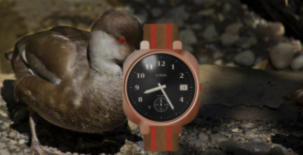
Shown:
8h25
